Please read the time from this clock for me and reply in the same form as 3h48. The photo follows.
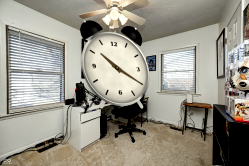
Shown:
10h20
